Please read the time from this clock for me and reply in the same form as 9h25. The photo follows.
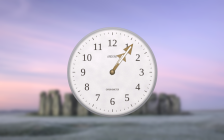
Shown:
1h06
